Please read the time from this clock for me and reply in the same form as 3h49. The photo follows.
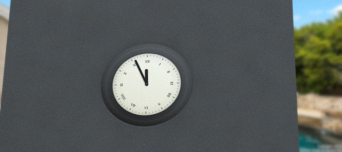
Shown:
11h56
